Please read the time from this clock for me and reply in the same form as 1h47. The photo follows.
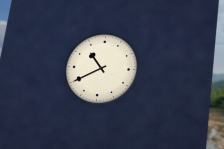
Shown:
10h40
